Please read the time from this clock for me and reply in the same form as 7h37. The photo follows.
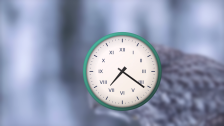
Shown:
7h21
